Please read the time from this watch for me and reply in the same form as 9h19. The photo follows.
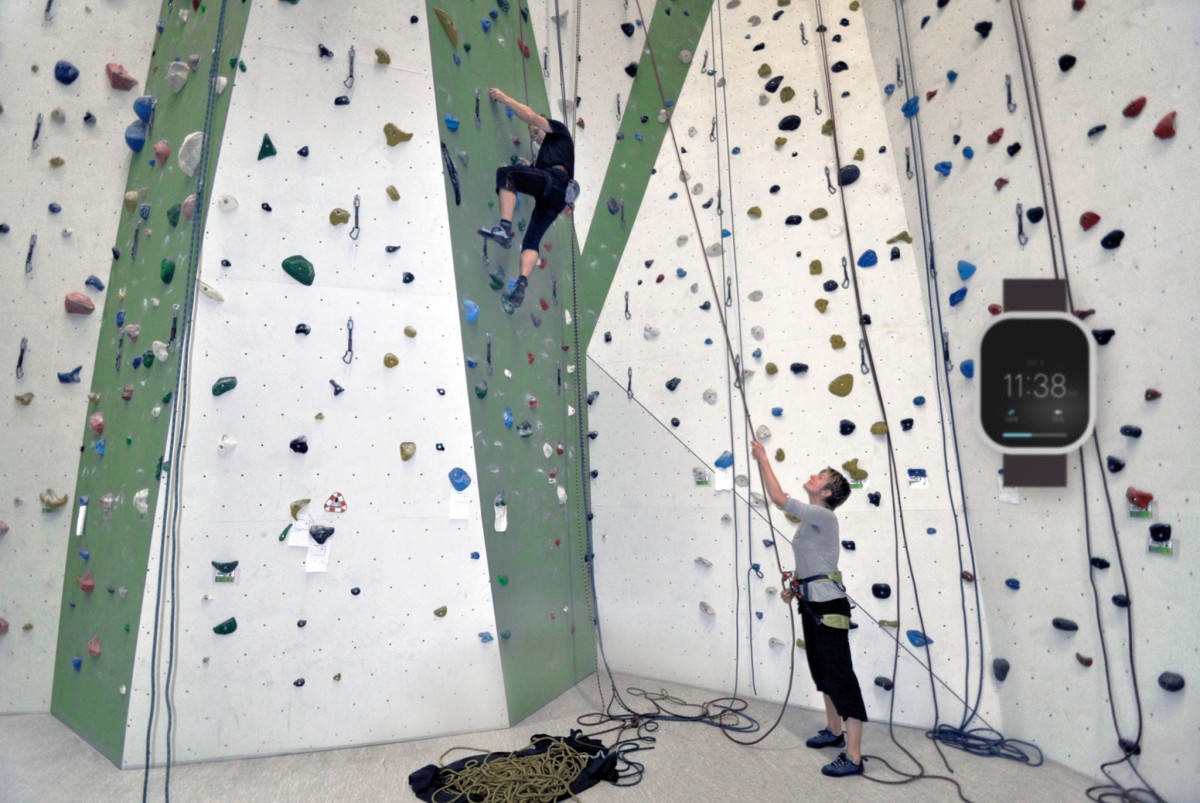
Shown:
11h38
